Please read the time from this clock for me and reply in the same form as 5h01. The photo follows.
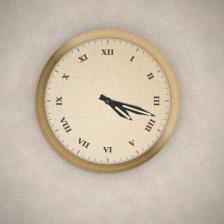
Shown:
4h18
